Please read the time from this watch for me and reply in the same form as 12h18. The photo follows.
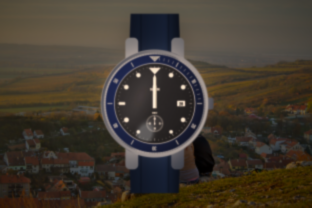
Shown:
12h00
